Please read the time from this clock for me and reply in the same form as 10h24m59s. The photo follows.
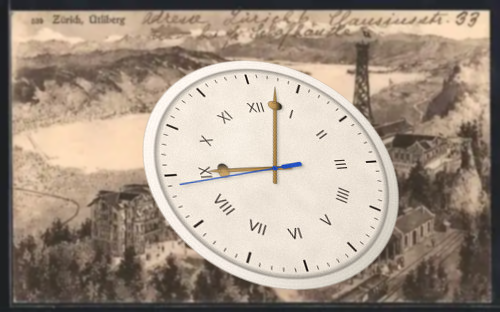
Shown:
9h02m44s
